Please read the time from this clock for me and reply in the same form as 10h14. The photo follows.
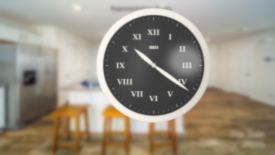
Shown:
10h21
